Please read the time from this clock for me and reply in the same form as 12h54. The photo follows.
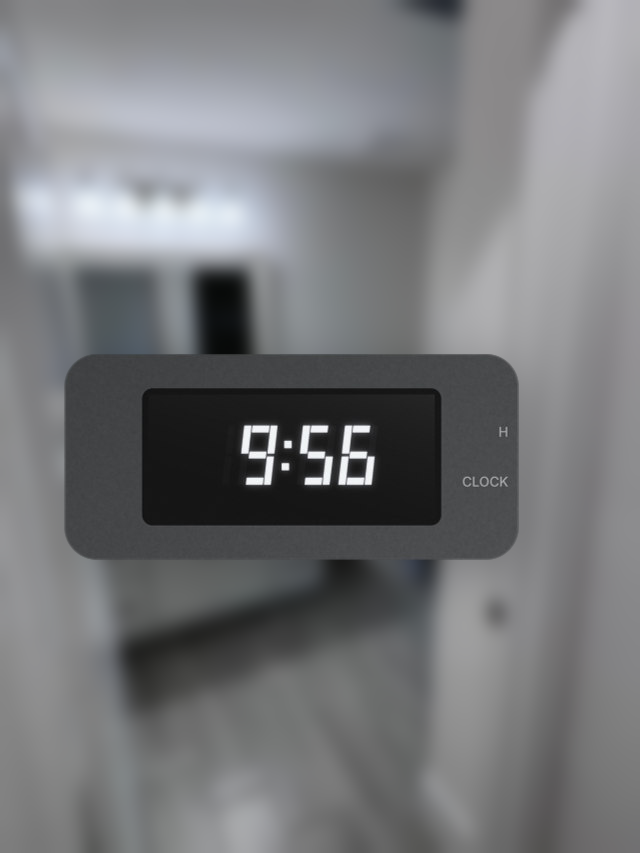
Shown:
9h56
